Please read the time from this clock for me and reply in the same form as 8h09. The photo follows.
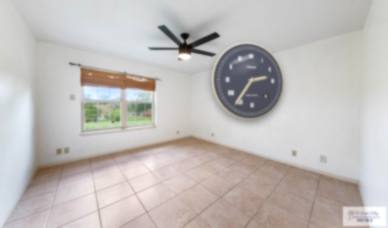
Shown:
2h36
